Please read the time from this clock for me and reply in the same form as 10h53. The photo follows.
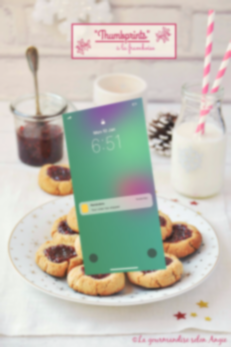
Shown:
6h51
